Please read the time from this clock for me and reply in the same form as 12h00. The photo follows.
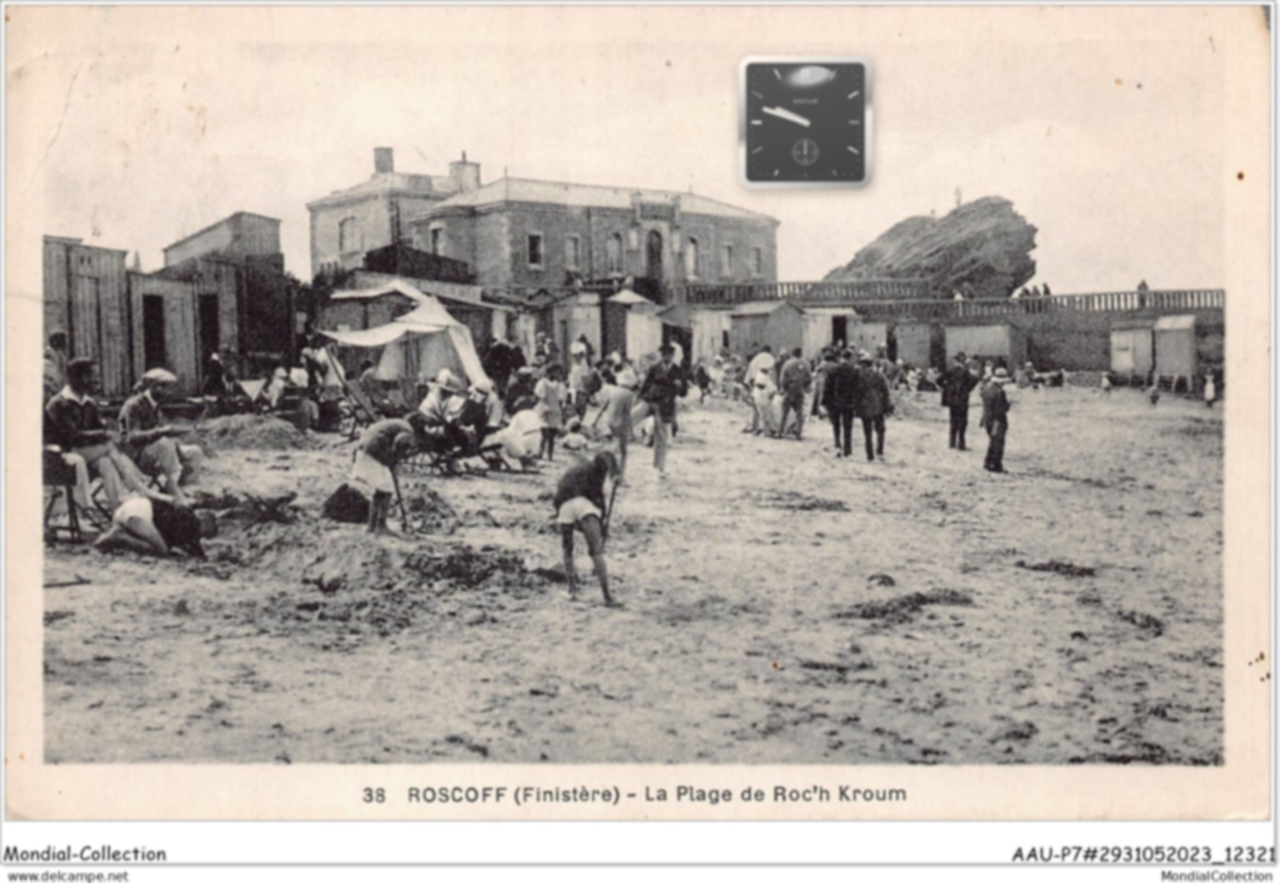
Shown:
9h48
